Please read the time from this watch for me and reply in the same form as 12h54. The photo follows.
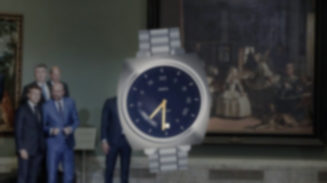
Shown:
7h31
